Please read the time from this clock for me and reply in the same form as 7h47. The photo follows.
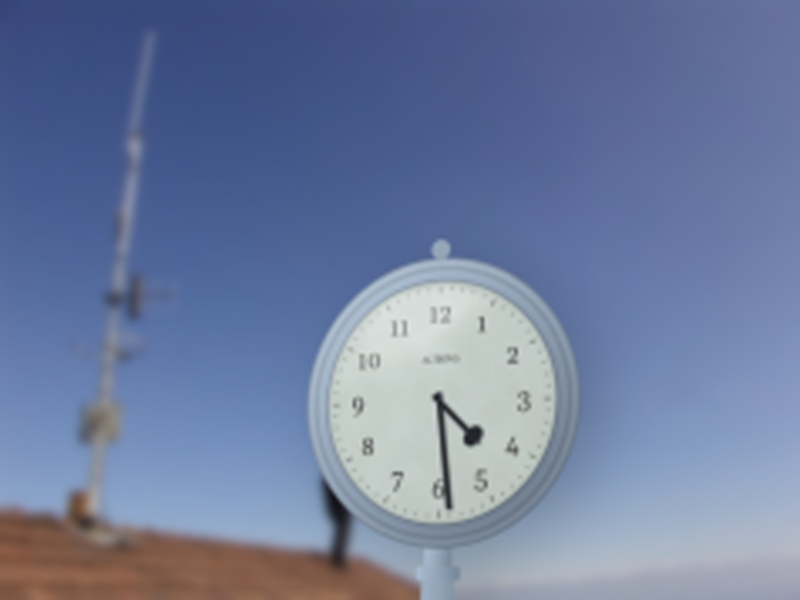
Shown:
4h29
